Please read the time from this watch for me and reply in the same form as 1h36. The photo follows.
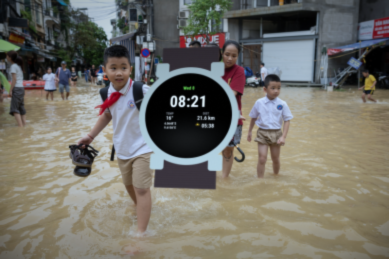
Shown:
8h21
